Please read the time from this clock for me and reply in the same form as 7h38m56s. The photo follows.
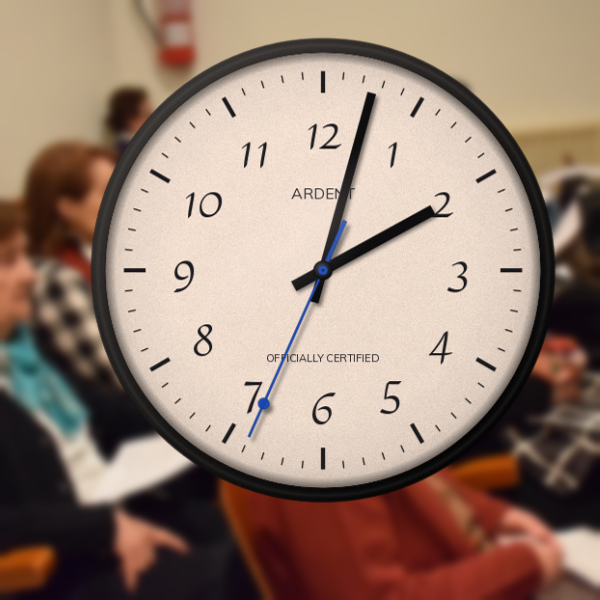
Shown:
2h02m34s
